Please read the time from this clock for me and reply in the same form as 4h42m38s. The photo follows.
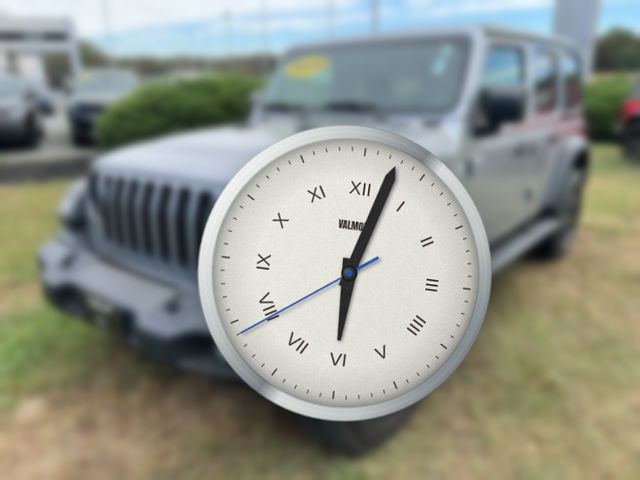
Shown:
6h02m39s
